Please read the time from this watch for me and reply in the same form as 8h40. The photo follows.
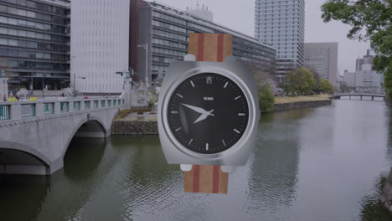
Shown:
7h48
